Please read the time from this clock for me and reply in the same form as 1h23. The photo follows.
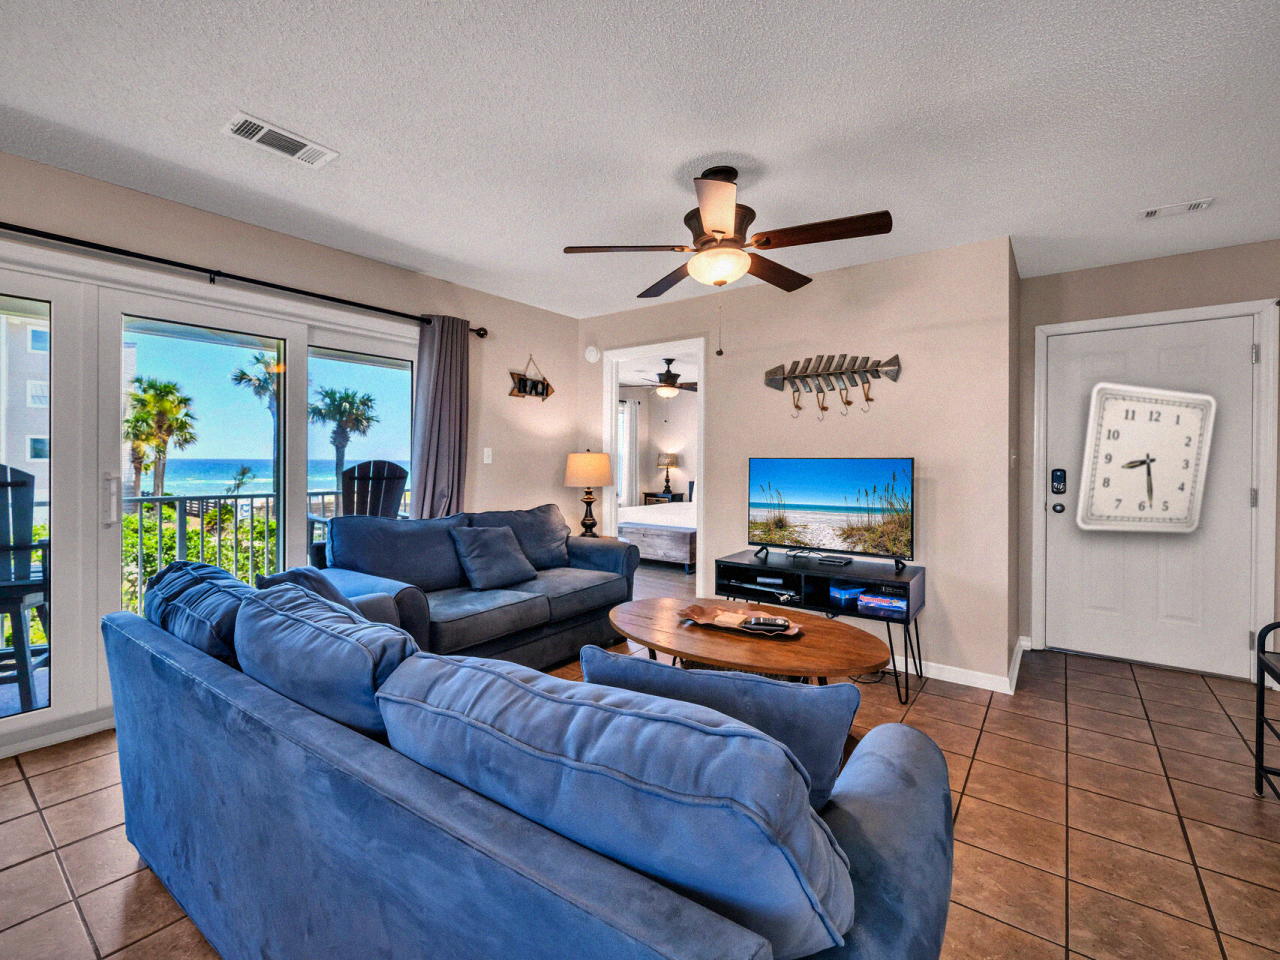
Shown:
8h28
